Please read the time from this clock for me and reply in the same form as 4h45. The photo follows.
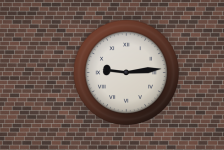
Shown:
9h14
